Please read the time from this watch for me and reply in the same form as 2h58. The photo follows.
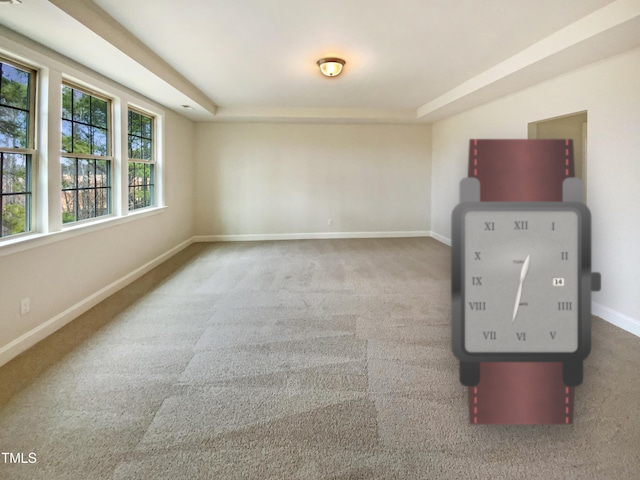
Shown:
12h32
